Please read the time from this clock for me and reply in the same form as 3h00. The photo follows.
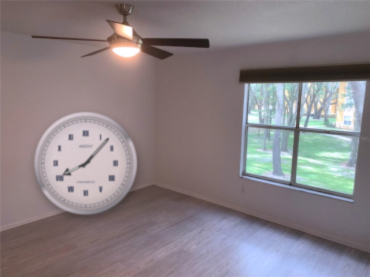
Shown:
8h07
